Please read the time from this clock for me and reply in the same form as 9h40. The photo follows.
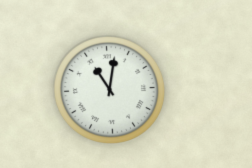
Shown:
11h02
